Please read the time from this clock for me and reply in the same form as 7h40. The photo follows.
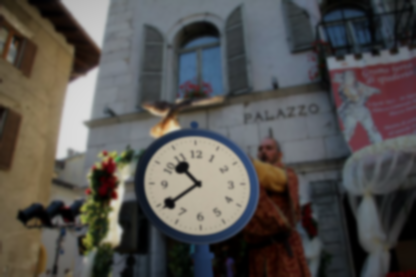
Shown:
10h39
